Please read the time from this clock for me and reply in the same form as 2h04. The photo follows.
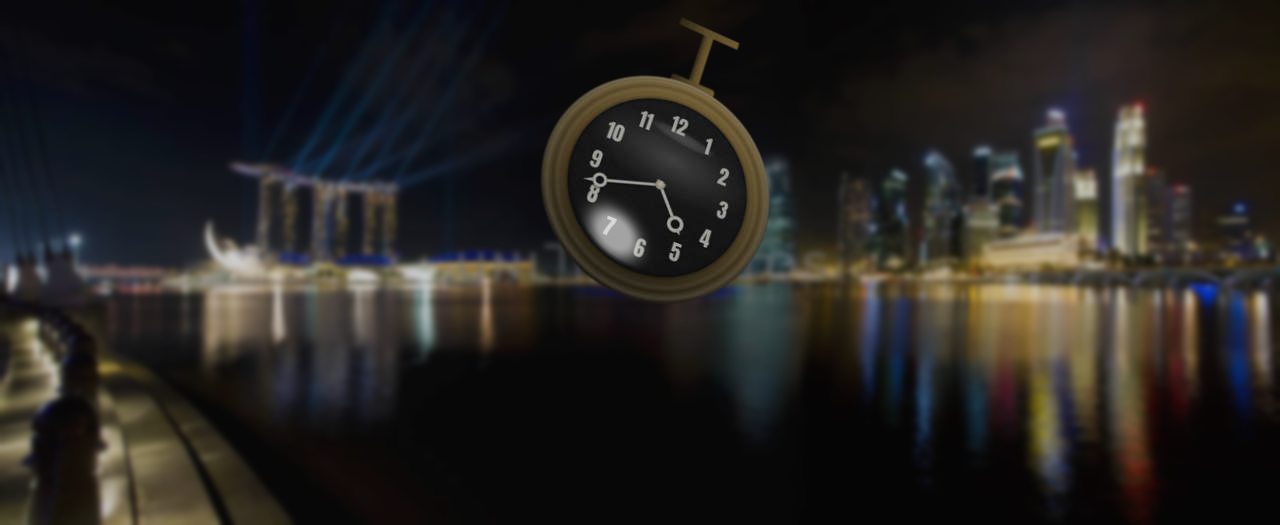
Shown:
4h42
